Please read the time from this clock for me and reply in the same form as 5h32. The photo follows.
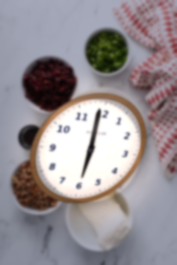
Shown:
5h59
